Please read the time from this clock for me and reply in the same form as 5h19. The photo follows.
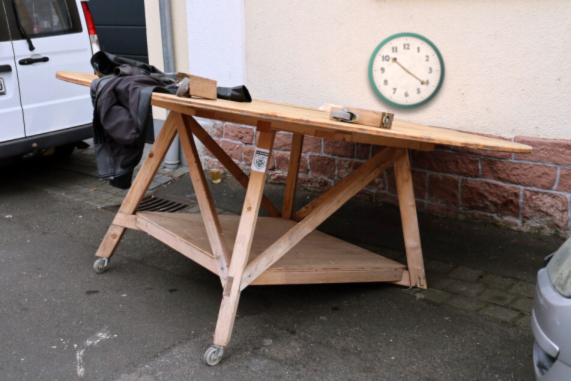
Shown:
10h21
